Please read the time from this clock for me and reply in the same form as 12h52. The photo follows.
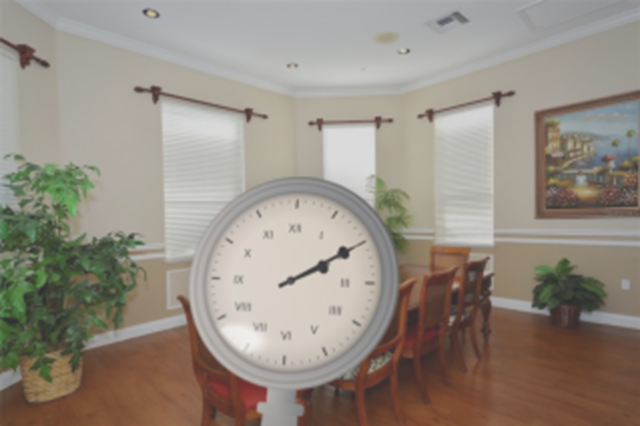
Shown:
2h10
